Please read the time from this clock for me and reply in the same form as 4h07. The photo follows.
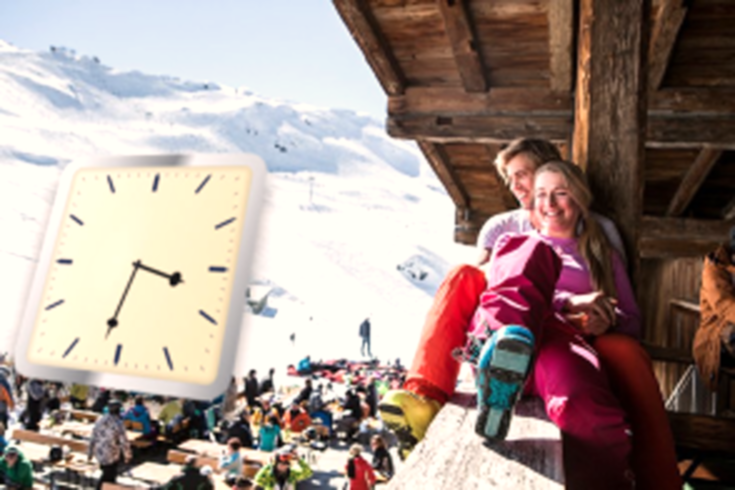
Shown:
3h32
